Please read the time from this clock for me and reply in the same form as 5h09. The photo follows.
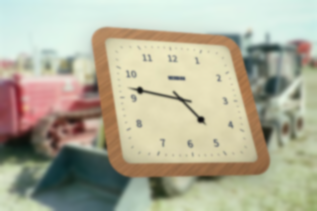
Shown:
4h47
